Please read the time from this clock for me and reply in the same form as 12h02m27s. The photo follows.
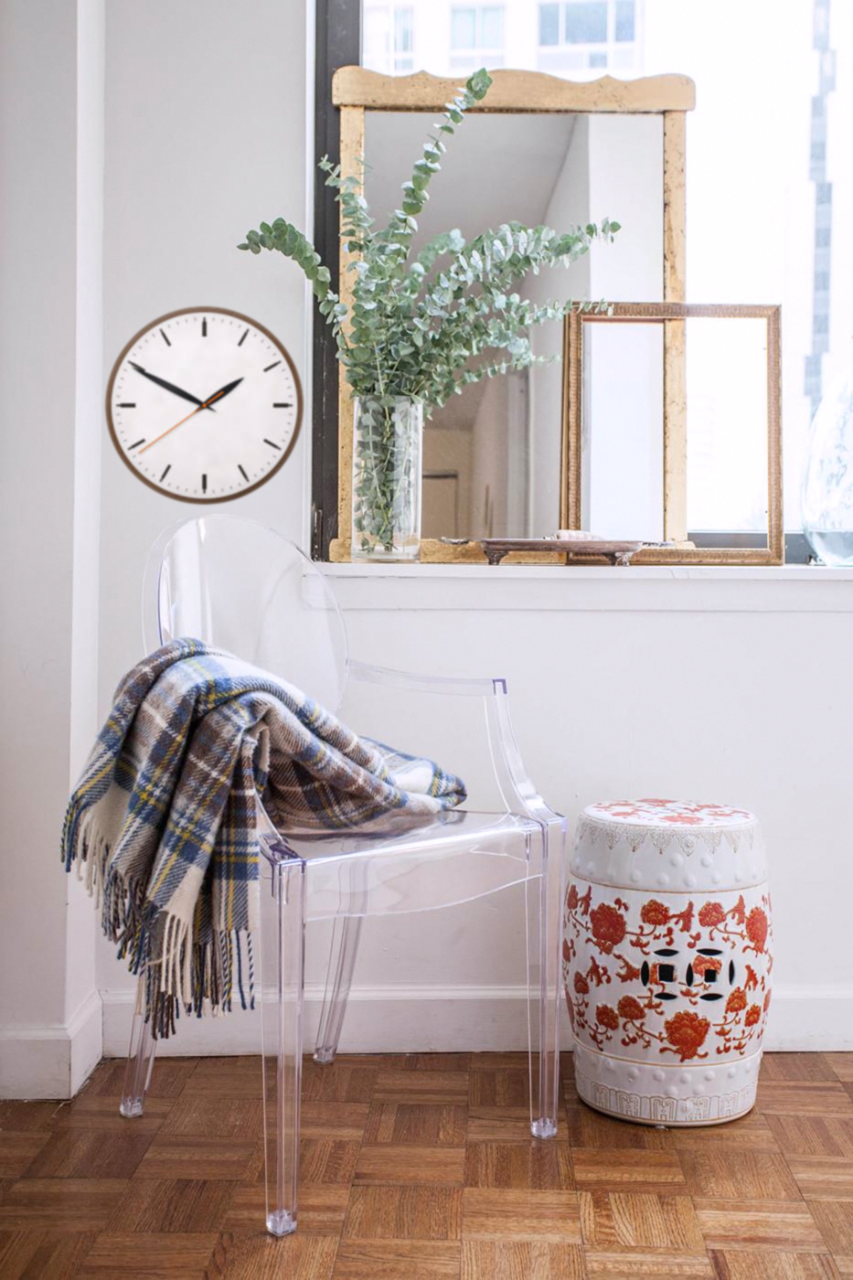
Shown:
1h49m39s
